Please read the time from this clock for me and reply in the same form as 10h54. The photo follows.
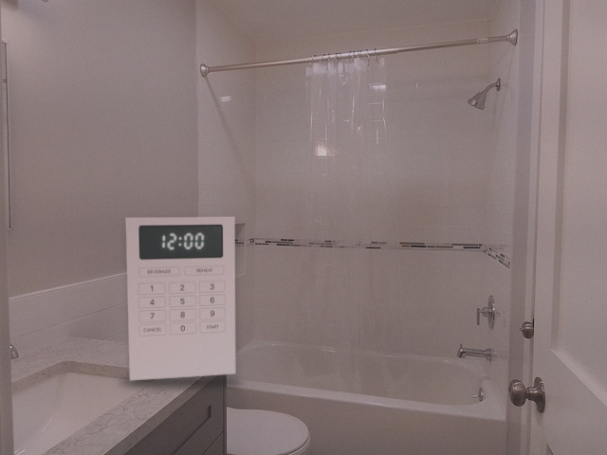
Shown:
12h00
